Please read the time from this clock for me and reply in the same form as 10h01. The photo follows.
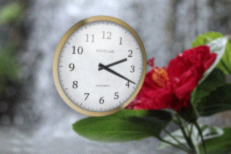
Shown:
2h19
